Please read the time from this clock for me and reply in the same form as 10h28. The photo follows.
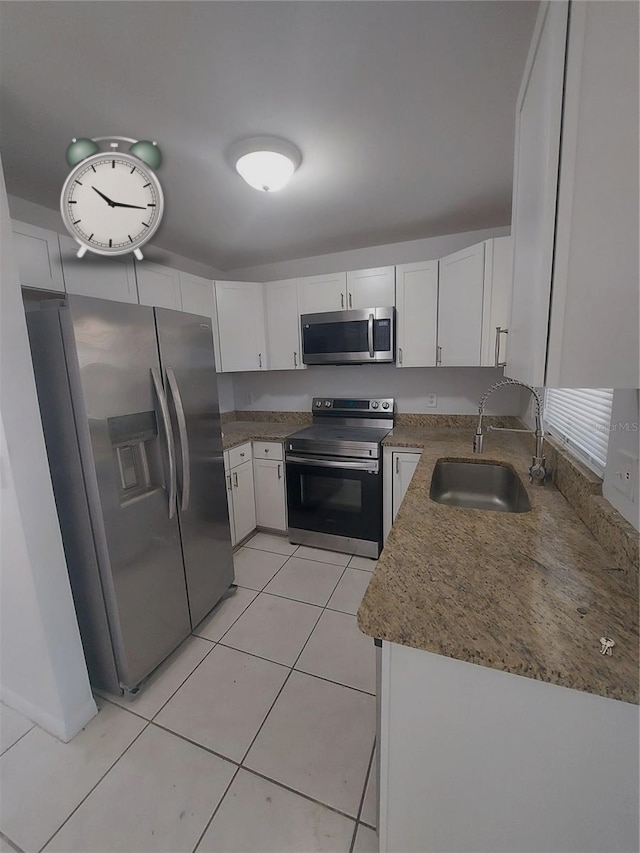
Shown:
10h16
